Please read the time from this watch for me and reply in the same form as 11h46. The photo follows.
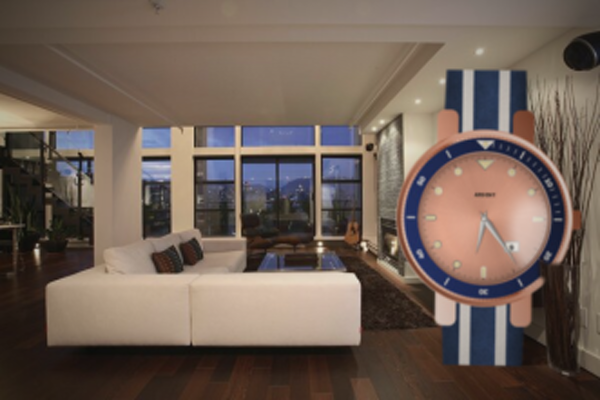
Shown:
6h24
